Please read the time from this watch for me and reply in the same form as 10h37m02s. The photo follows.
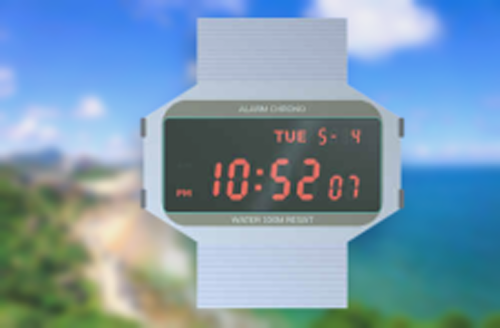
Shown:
10h52m07s
